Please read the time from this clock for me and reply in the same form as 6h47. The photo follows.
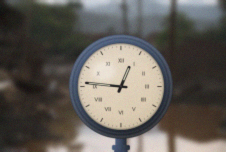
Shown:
12h46
